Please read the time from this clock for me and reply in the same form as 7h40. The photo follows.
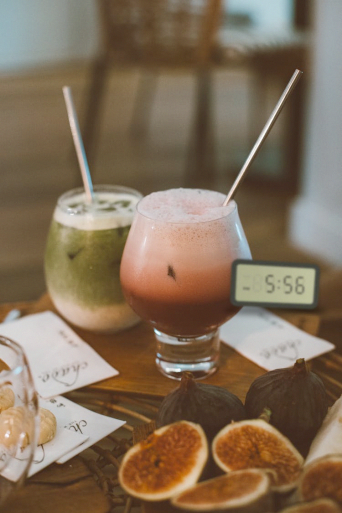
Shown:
5h56
